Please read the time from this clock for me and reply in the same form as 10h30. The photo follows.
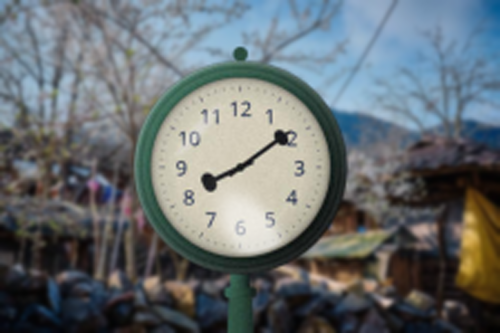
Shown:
8h09
